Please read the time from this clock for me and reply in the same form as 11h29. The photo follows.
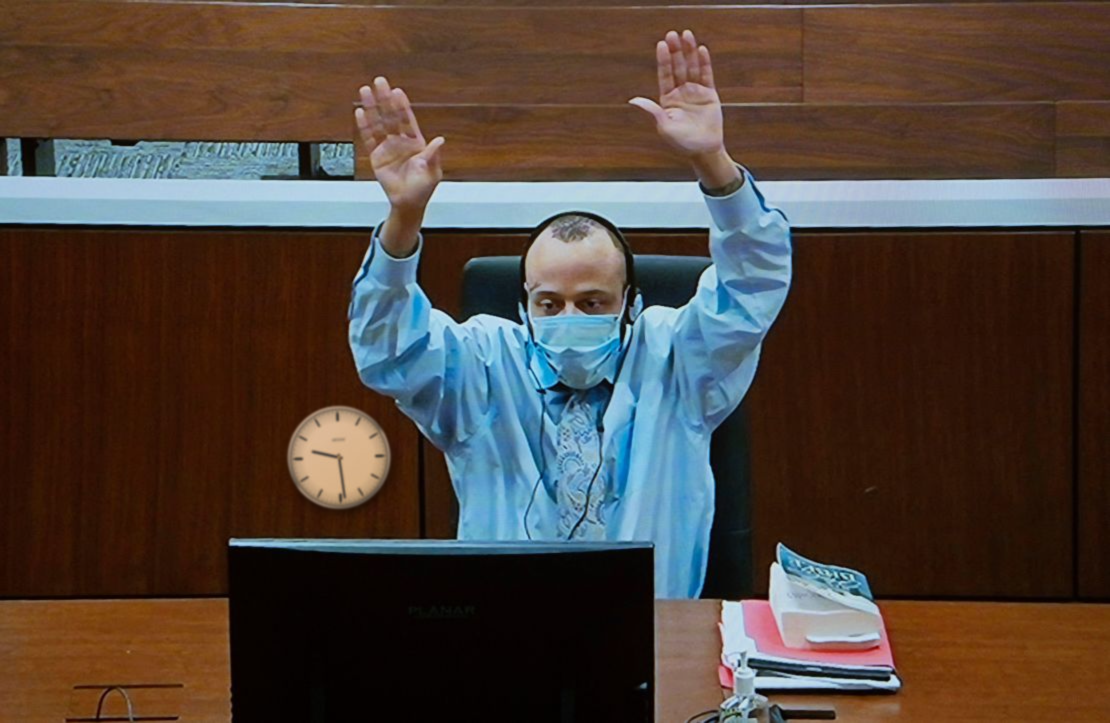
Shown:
9h29
